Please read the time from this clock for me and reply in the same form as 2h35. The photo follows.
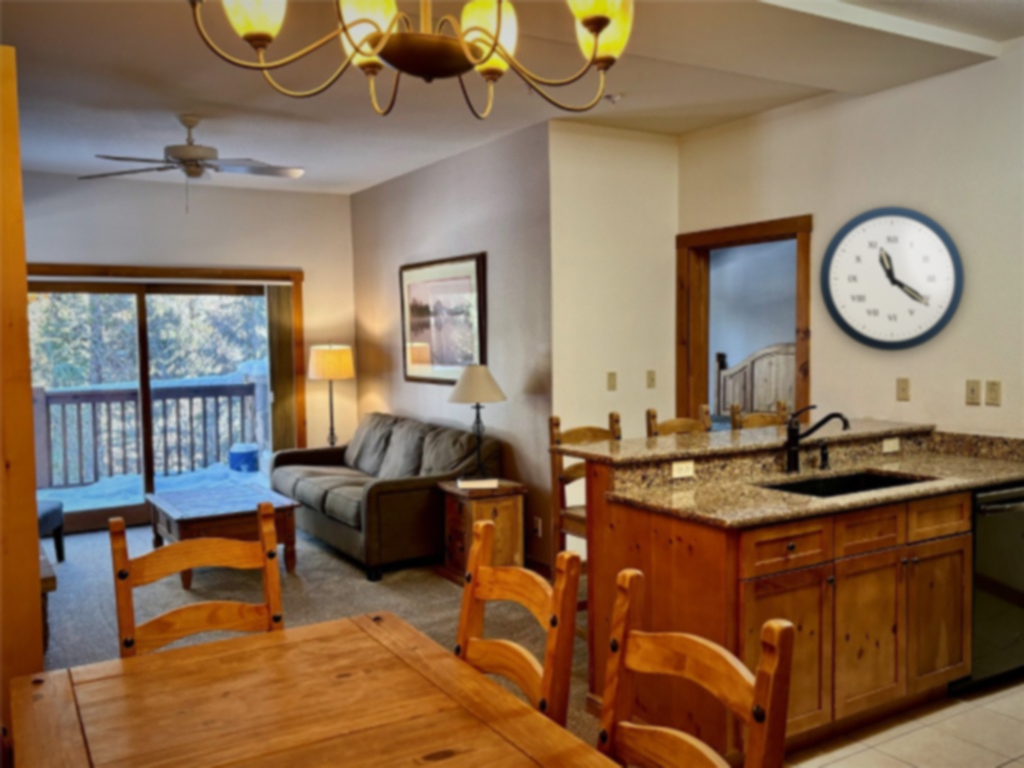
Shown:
11h21
